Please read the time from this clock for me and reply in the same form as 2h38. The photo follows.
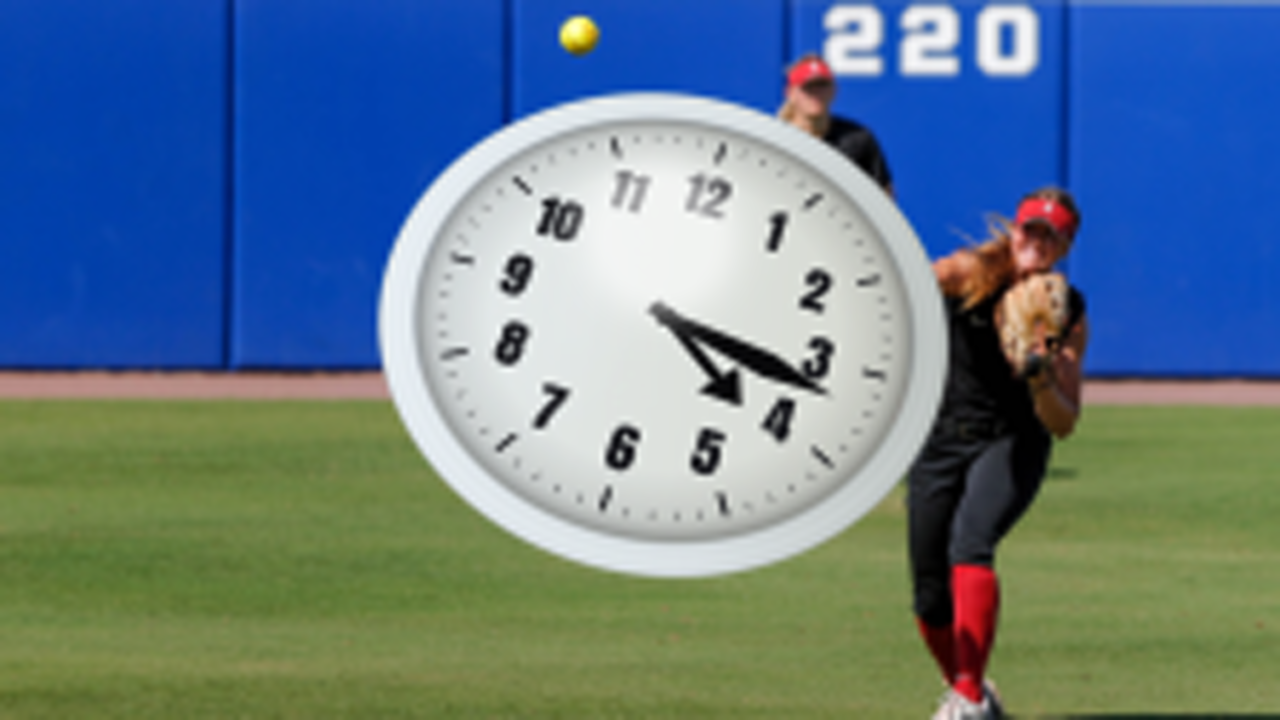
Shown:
4h17
